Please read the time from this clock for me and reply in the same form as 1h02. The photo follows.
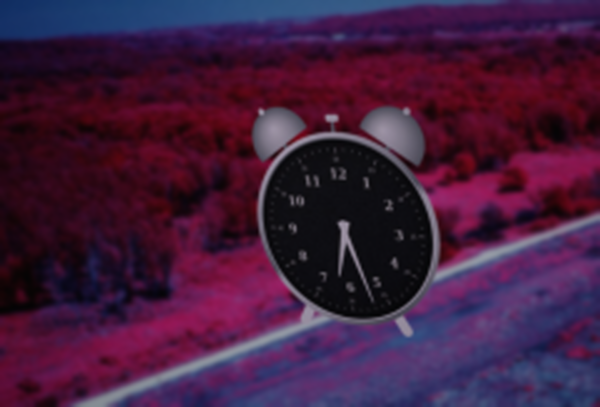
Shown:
6h27
